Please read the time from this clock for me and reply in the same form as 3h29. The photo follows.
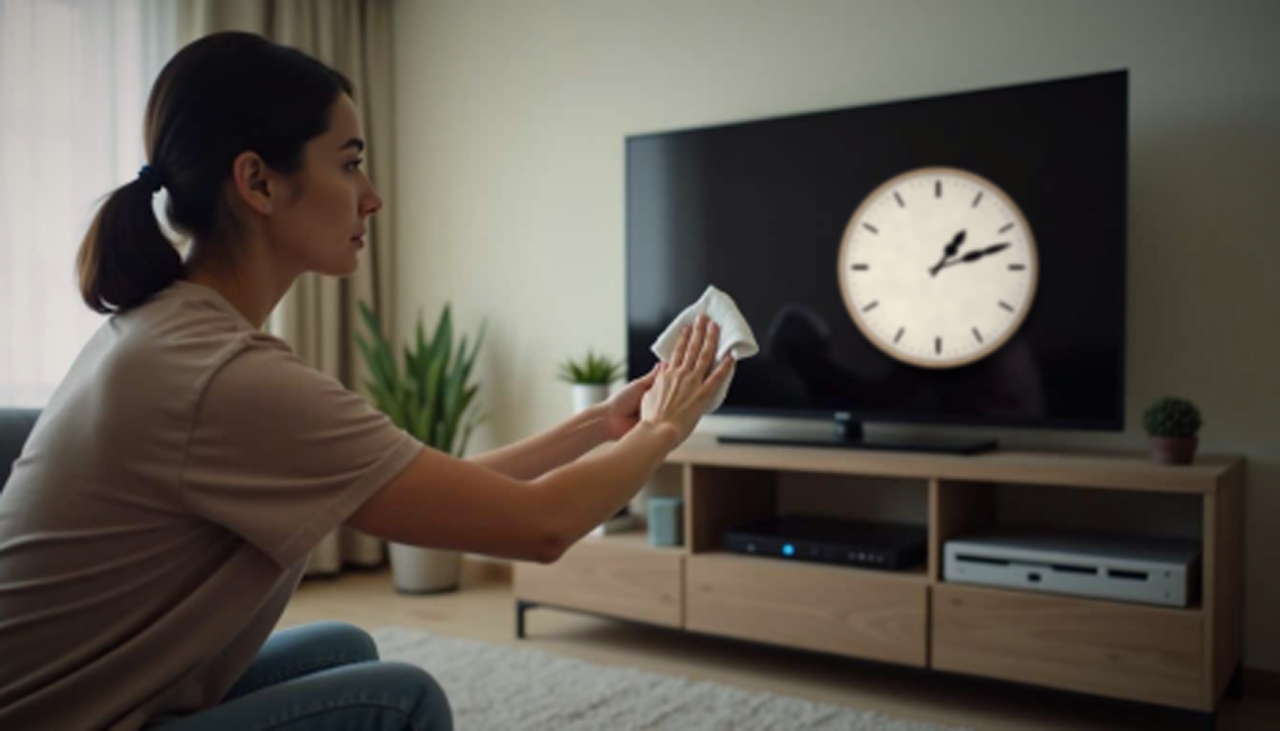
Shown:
1h12
